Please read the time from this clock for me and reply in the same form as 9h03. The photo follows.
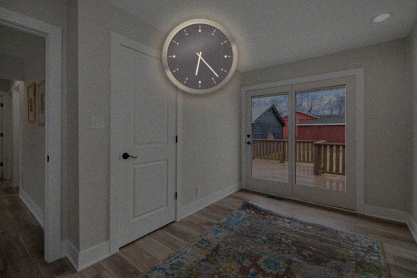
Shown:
6h23
